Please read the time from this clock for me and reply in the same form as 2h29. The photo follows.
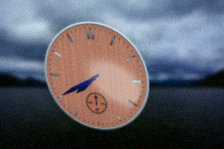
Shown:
7h40
